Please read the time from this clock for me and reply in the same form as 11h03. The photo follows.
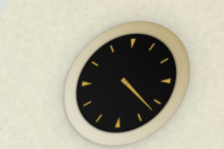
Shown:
4h22
